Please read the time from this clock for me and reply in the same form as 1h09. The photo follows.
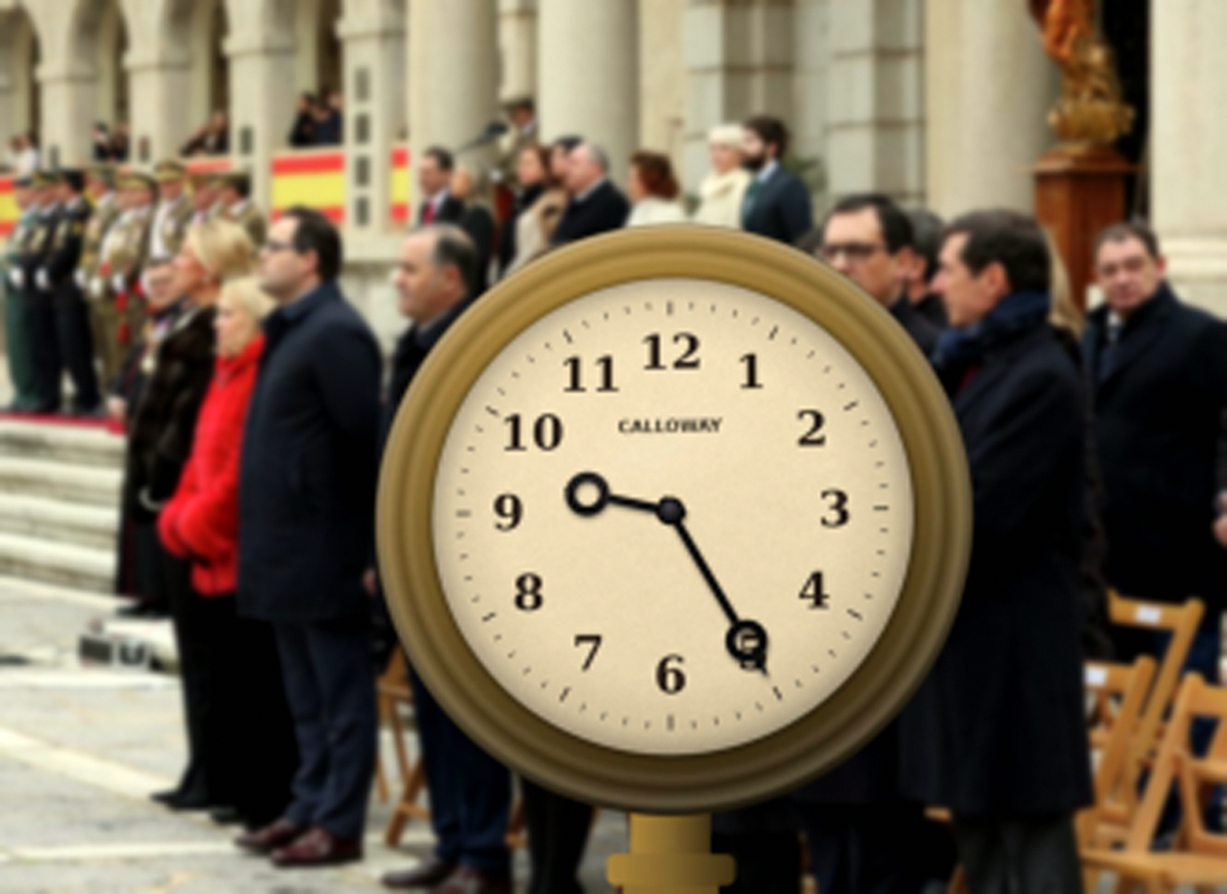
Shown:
9h25
